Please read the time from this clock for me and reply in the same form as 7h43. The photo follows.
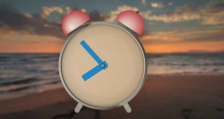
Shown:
7h53
